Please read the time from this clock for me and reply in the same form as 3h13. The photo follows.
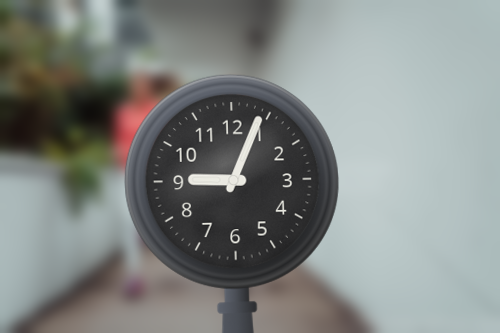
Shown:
9h04
